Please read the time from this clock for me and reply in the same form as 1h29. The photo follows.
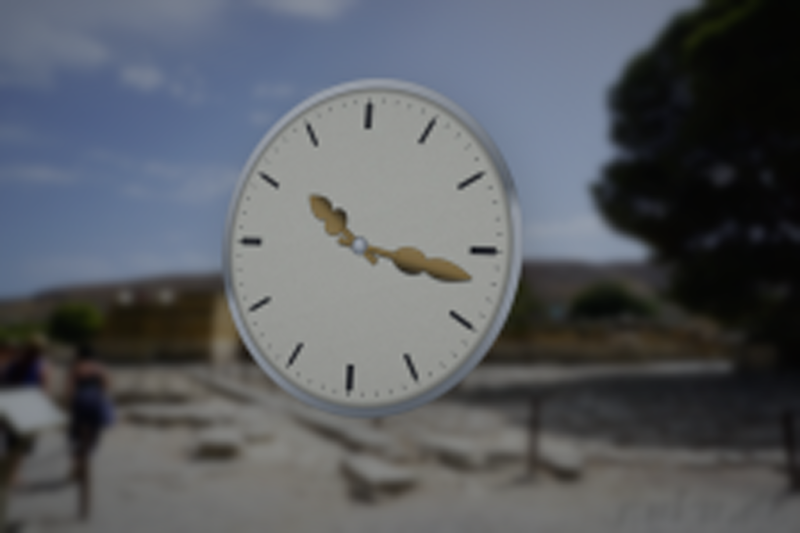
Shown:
10h17
